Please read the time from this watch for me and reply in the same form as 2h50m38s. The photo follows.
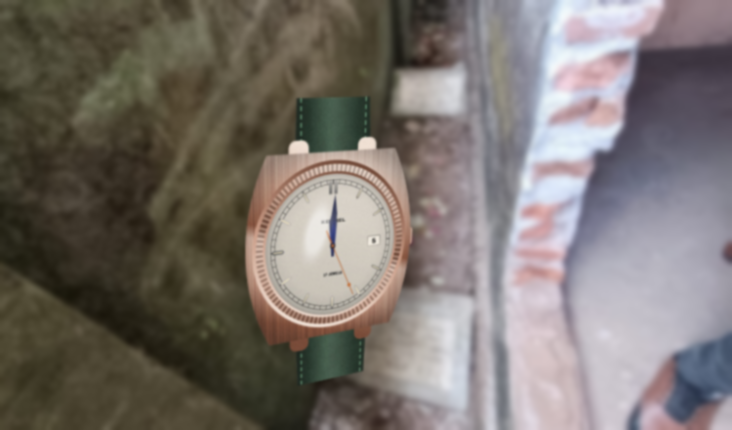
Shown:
12h00m26s
